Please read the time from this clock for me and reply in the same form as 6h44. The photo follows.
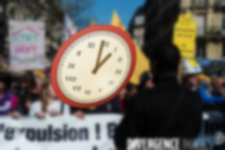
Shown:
12h59
